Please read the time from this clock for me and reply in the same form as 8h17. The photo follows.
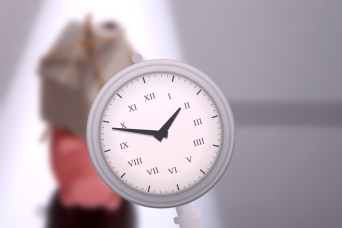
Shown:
1h49
